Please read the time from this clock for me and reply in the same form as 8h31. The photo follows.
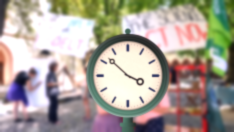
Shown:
3h52
